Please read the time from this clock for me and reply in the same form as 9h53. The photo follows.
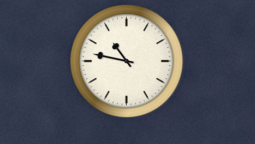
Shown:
10h47
